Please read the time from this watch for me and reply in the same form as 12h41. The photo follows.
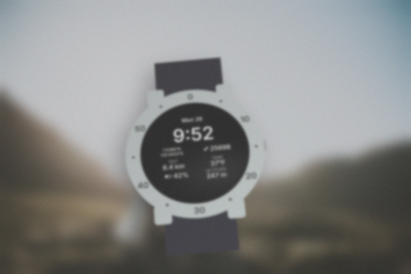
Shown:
9h52
